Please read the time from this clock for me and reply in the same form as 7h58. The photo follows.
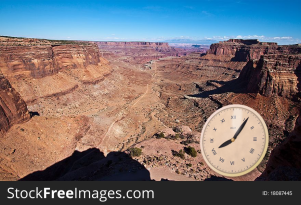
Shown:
8h06
